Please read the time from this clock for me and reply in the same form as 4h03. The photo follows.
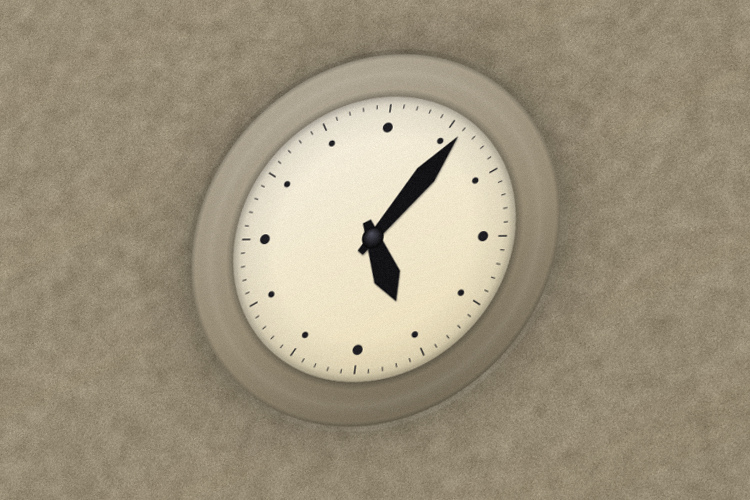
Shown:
5h06
